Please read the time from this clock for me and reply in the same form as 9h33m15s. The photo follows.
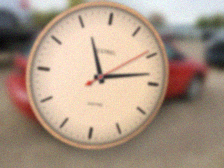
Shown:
11h13m09s
